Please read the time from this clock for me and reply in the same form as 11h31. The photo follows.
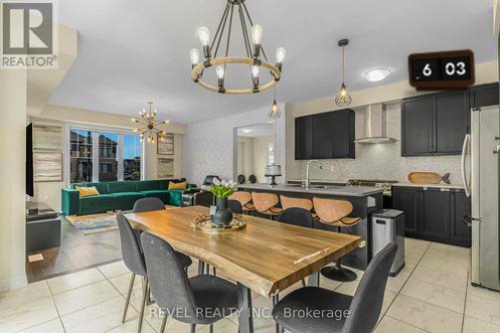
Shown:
6h03
